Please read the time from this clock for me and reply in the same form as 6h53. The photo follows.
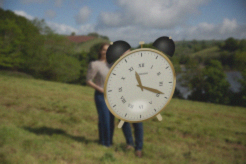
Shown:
11h19
